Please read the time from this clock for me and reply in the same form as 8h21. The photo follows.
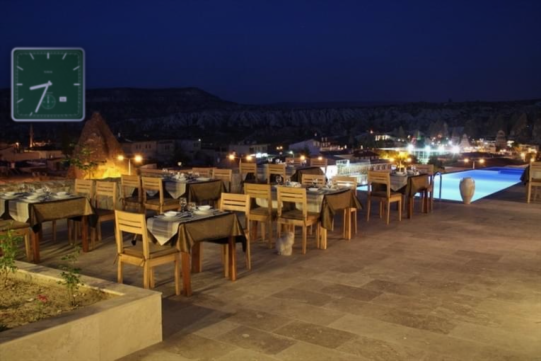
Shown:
8h34
